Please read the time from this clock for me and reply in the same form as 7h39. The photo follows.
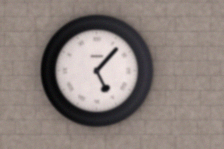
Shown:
5h07
